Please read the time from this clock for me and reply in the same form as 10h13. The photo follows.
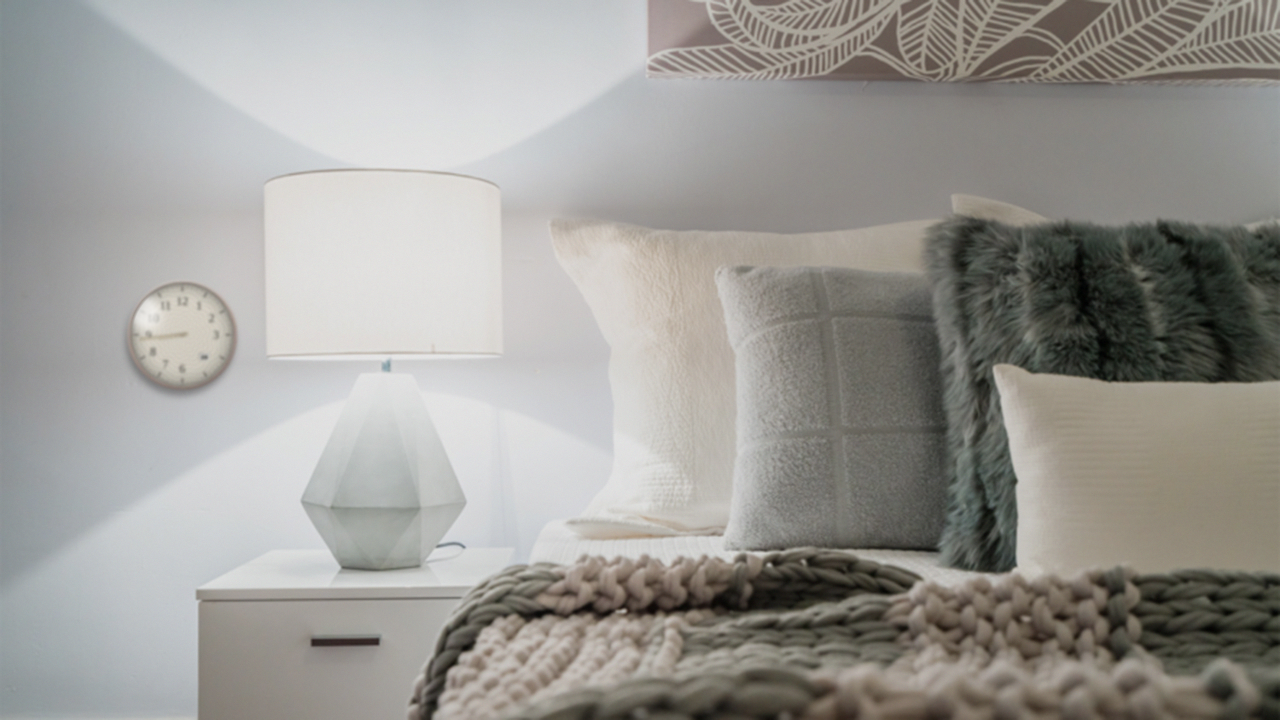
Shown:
8h44
